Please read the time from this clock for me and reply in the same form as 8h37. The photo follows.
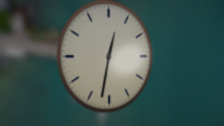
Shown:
12h32
